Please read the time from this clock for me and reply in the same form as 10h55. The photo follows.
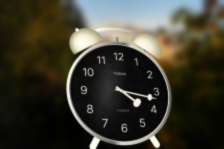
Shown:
4h17
